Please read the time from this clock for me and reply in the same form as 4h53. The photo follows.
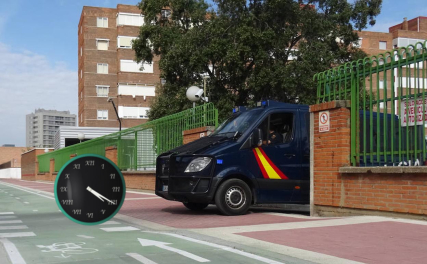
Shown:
4h20
